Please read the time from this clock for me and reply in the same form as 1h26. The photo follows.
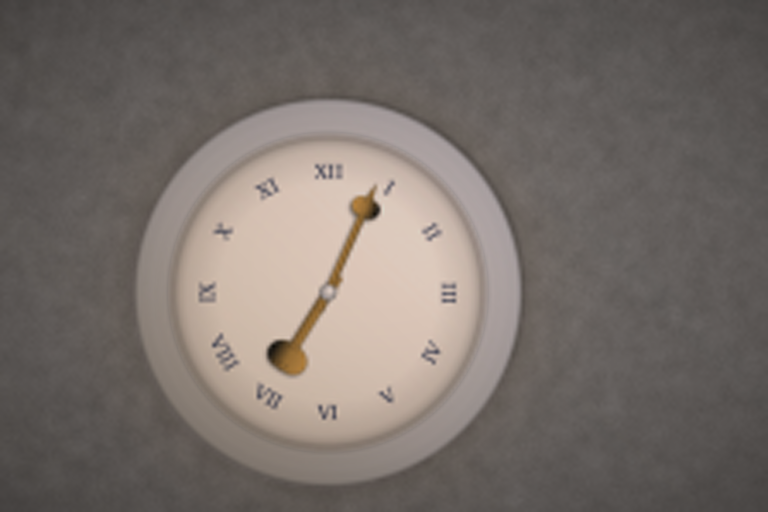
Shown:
7h04
